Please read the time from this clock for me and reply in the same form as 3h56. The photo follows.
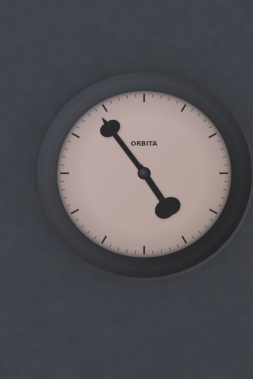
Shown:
4h54
